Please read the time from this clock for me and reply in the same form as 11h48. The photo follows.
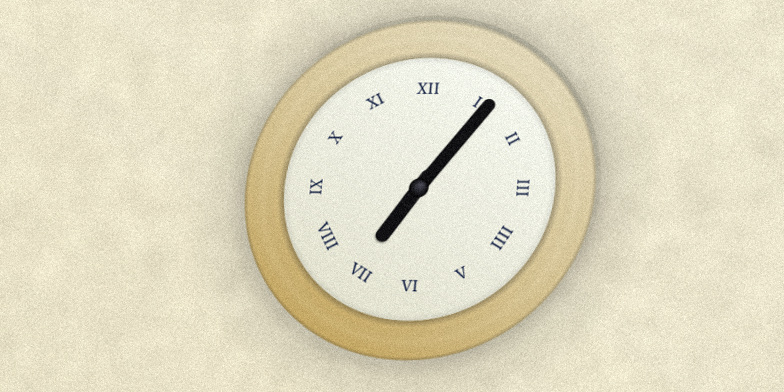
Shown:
7h06
